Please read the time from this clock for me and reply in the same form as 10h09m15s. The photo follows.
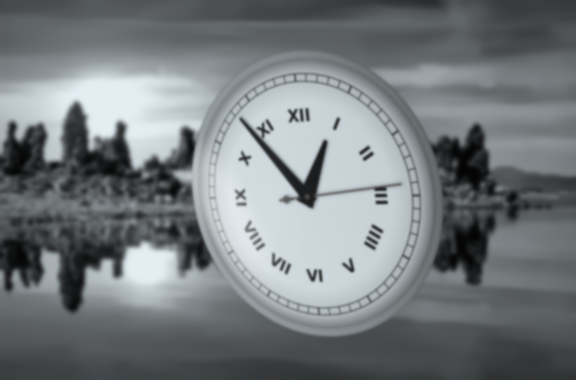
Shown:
12h53m14s
